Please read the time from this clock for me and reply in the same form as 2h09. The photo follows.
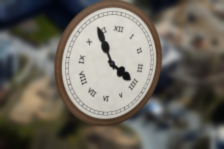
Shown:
3h54
